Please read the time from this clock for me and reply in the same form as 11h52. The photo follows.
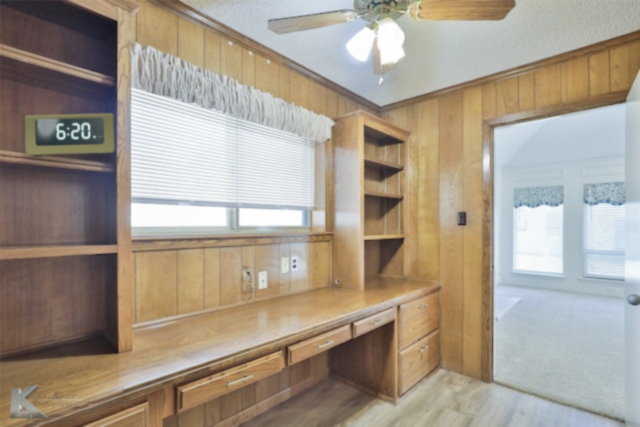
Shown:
6h20
